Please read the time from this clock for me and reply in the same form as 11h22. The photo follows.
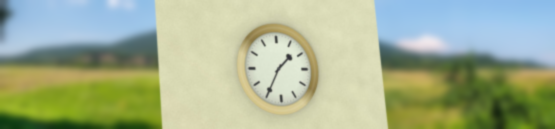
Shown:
1h35
